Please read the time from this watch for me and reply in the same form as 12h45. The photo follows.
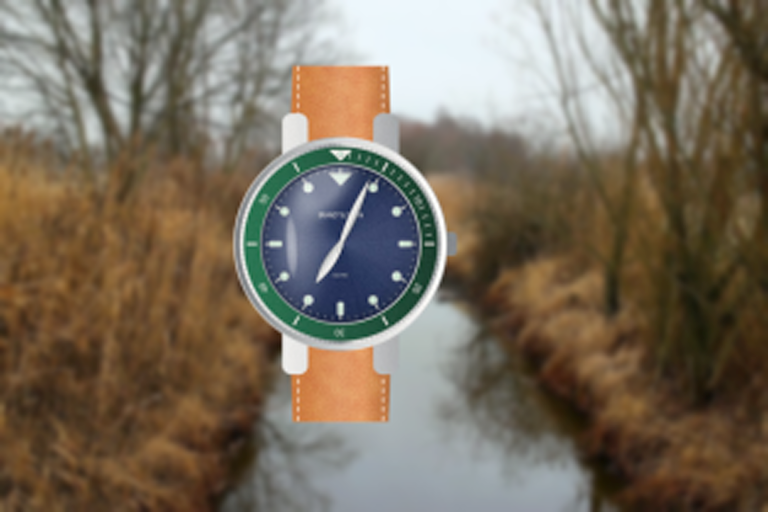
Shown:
7h04
